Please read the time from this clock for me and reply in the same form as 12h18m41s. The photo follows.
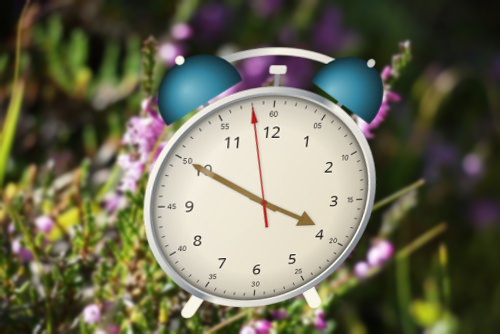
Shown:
3h49m58s
